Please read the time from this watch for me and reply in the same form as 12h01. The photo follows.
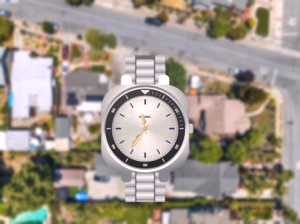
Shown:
11h36
